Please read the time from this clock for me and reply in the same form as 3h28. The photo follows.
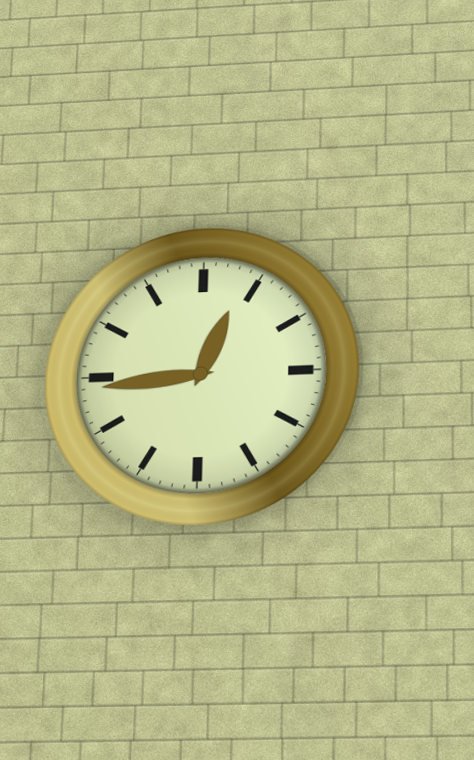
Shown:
12h44
